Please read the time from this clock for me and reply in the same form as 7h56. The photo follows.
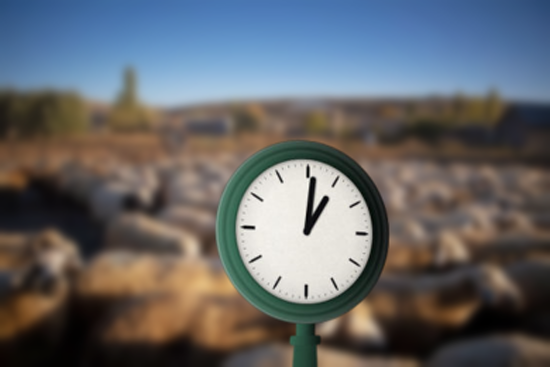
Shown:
1h01
